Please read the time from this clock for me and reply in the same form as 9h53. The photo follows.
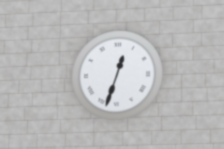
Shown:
12h33
